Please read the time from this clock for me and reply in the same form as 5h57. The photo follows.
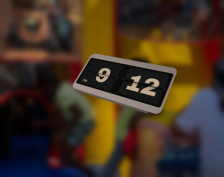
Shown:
9h12
